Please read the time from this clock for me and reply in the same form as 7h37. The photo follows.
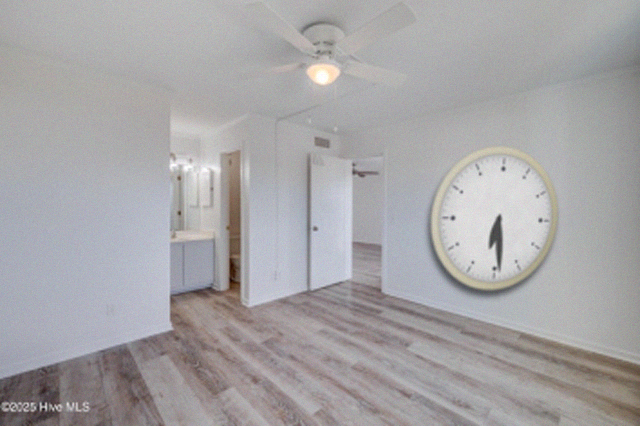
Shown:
6h29
